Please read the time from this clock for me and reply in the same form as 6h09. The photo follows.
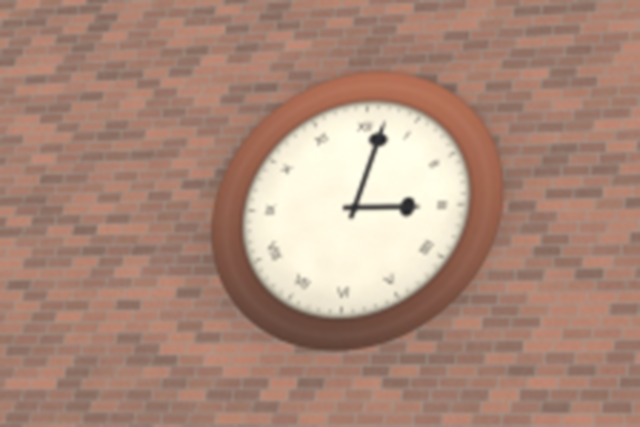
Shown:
3h02
